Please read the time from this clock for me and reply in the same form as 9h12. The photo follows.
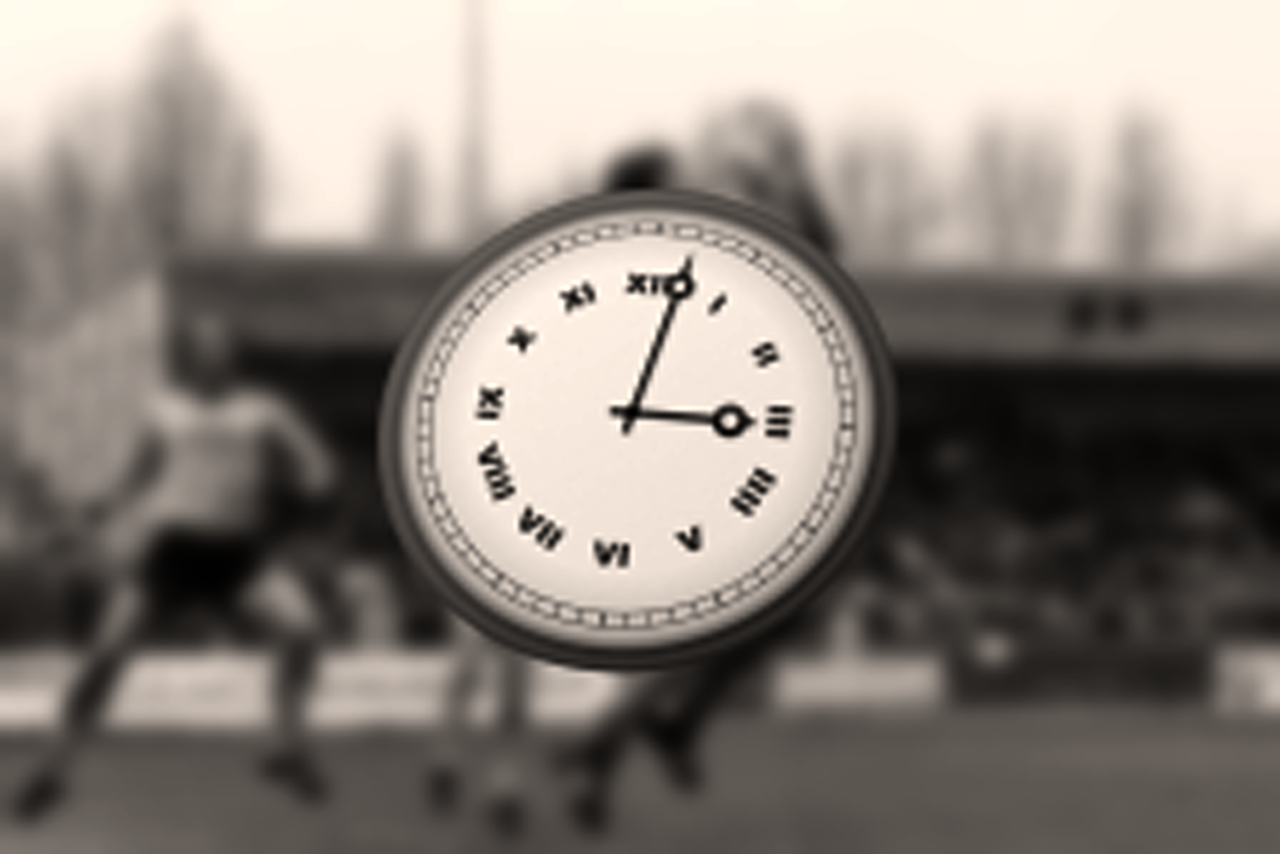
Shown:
3h02
